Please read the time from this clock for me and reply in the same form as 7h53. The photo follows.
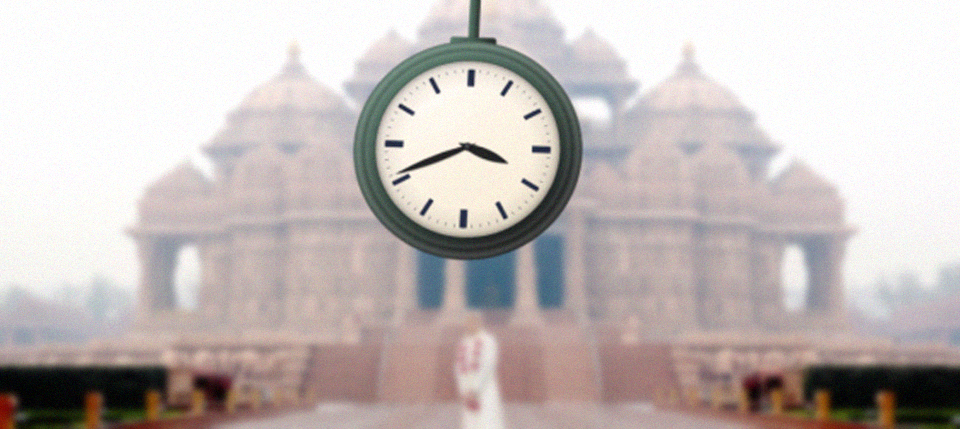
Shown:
3h41
